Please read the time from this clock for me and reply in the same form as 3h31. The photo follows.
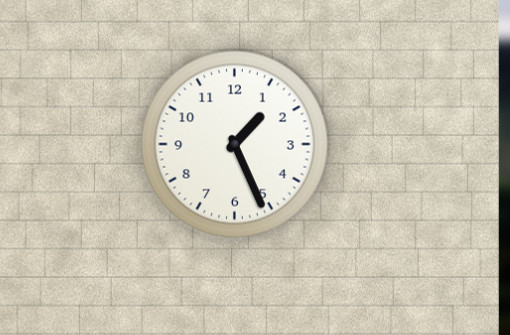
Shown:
1h26
